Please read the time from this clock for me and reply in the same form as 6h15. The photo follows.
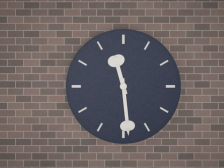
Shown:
11h29
